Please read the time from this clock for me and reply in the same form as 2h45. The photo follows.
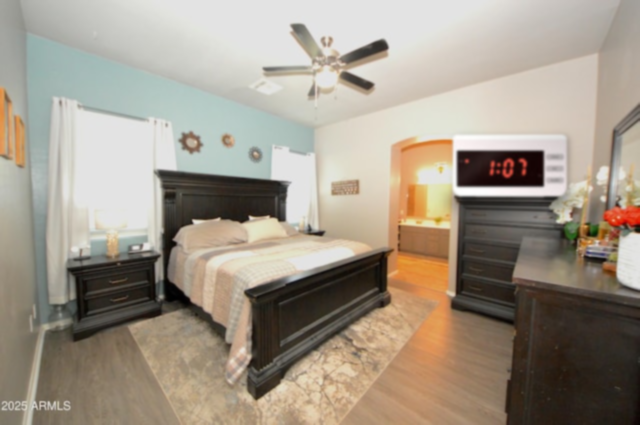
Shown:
1h07
